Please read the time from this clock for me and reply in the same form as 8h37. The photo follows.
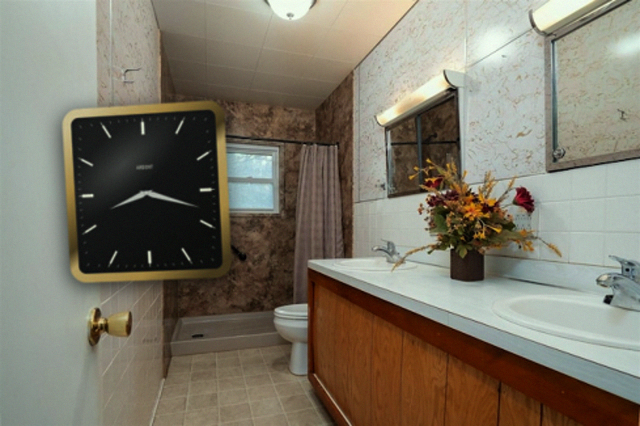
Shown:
8h18
